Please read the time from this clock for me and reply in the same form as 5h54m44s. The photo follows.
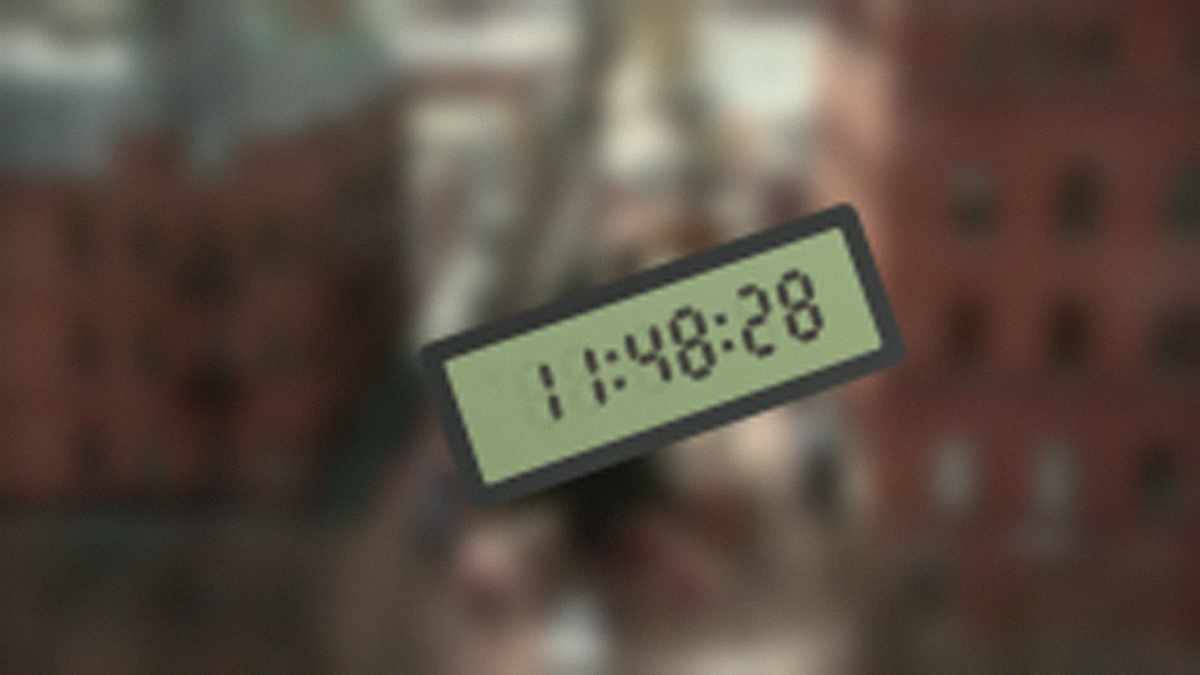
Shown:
11h48m28s
